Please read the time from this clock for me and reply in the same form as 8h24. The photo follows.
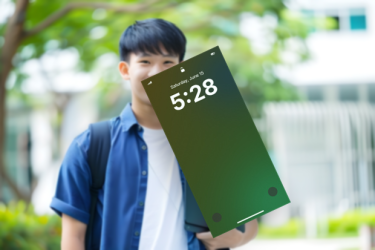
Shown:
5h28
